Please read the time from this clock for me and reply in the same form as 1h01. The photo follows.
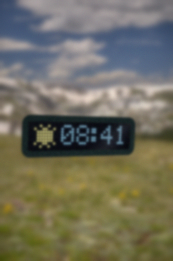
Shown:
8h41
